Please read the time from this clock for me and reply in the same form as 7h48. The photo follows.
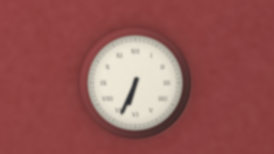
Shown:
6h34
